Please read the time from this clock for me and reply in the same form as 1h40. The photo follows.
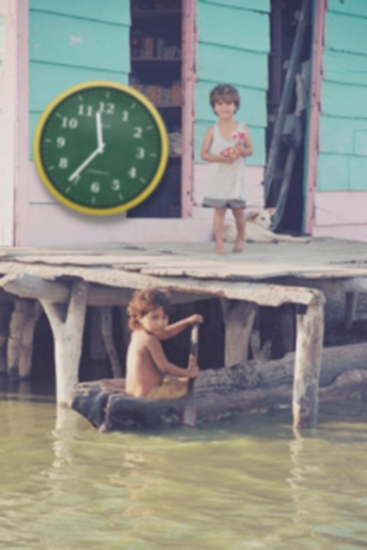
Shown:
11h36
